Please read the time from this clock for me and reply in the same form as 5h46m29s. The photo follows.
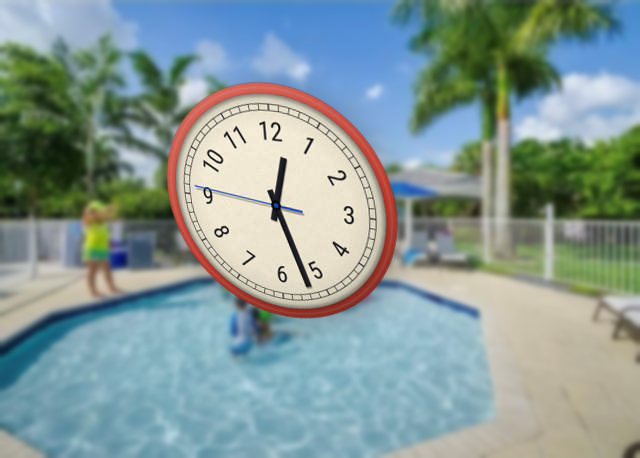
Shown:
12h26m46s
